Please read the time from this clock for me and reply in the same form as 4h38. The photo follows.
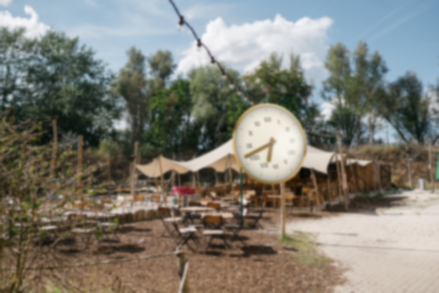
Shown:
6h42
